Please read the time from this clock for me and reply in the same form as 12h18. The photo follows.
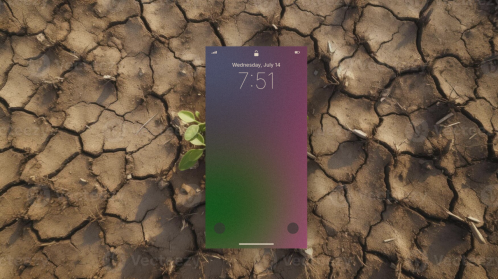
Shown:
7h51
